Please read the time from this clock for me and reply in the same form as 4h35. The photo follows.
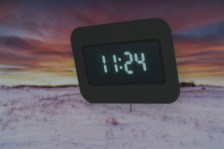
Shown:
11h24
